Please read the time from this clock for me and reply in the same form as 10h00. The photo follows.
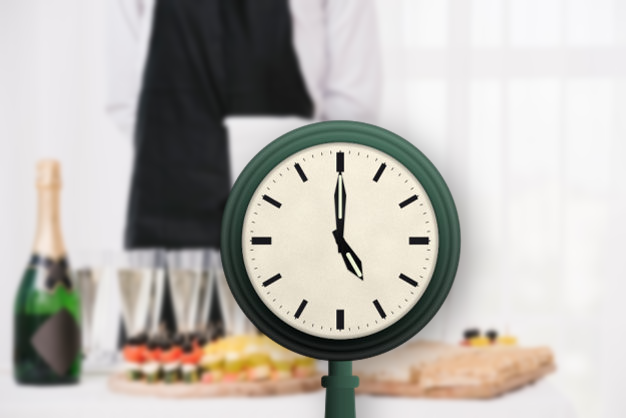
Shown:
5h00
